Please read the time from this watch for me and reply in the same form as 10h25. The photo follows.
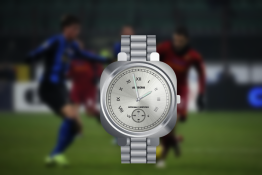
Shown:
1h58
